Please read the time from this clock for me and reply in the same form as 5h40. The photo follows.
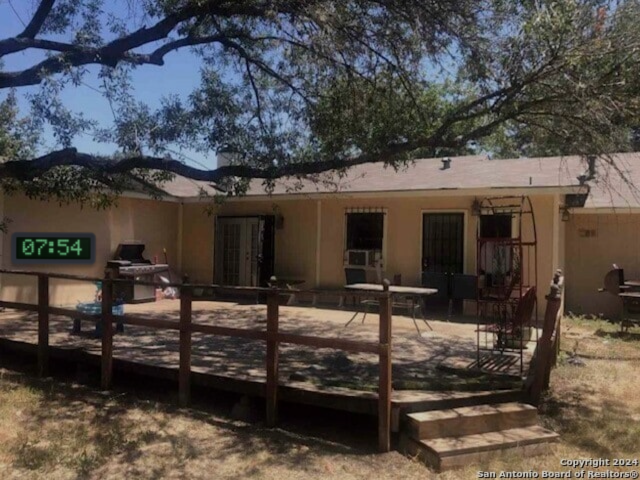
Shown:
7h54
